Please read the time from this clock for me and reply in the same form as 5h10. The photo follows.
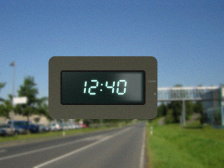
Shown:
12h40
